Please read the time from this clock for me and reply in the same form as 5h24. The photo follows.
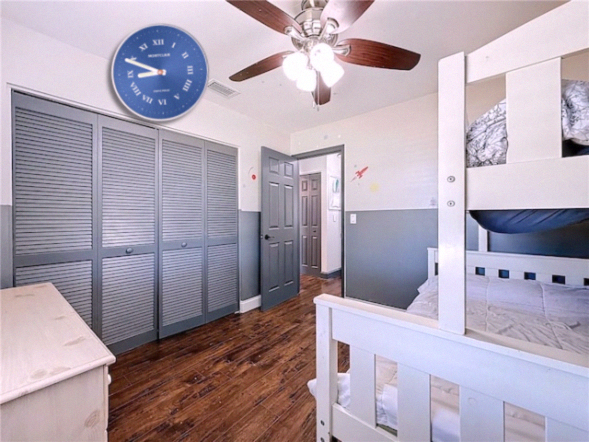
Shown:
8h49
